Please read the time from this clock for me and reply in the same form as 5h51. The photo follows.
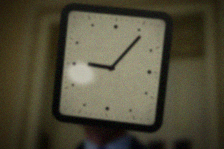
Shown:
9h06
